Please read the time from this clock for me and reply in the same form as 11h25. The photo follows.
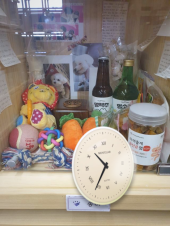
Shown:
10h36
